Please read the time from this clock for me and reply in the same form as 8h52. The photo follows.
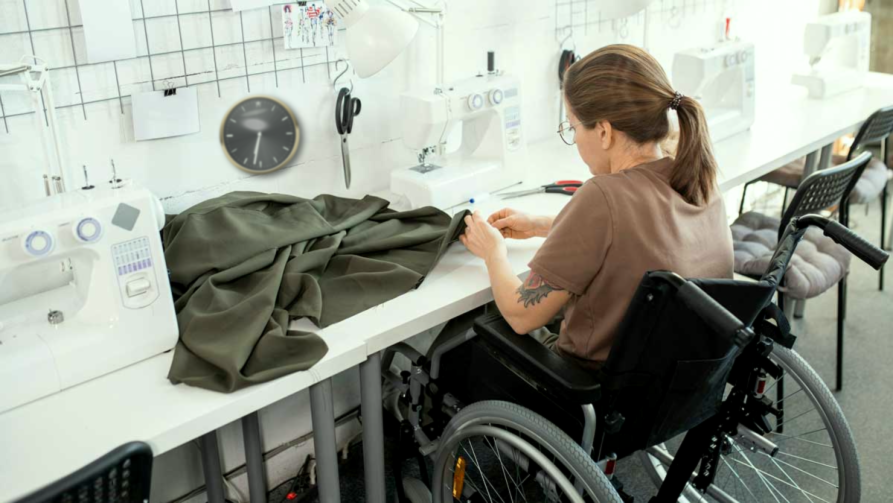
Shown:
6h32
